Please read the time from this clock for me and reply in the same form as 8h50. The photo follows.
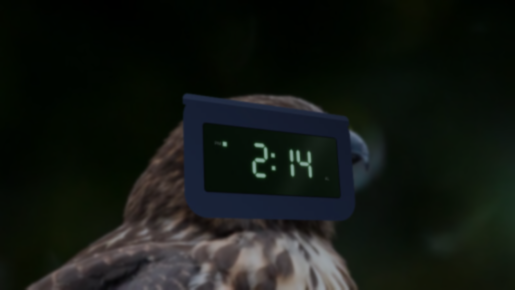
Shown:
2h14
